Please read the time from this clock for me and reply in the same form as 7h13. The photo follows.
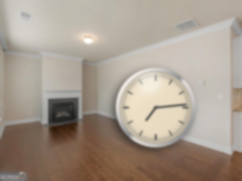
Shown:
7h14
